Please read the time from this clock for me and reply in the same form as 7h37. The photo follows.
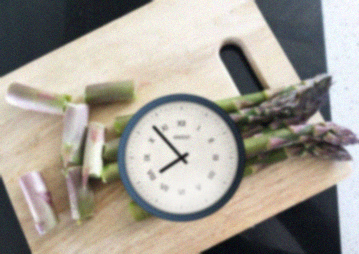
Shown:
7h53
